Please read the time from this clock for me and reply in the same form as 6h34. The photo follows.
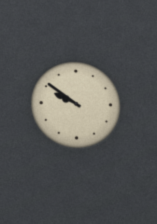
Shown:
9h51
